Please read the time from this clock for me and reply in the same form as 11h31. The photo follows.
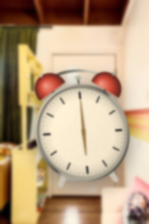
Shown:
6h00
